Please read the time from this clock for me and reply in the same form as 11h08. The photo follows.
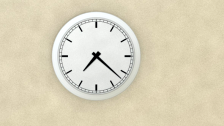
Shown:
7h22
